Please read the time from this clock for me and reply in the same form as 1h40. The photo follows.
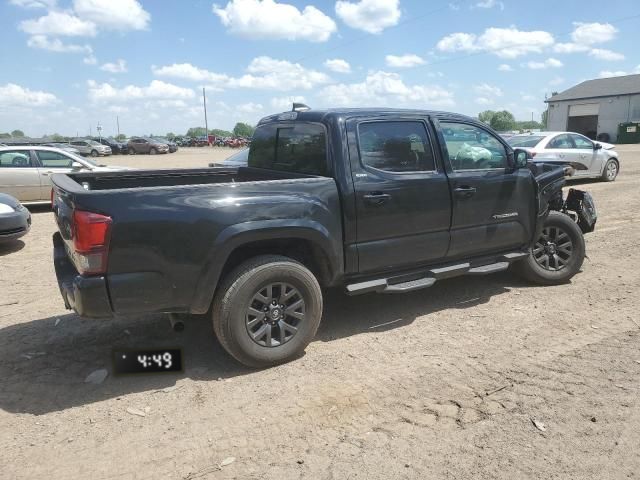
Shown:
4h49
